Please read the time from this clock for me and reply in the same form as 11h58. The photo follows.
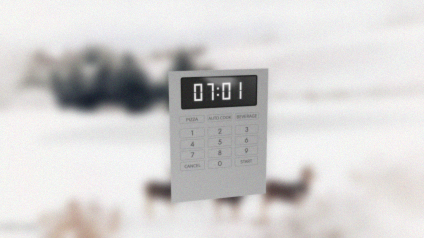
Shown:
7h01
